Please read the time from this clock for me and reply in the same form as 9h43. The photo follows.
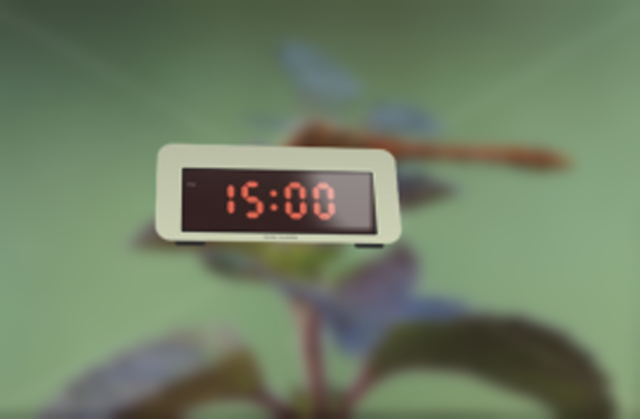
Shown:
15h00
